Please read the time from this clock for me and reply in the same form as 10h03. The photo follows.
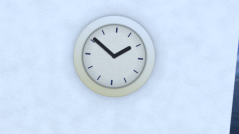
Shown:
1h51
